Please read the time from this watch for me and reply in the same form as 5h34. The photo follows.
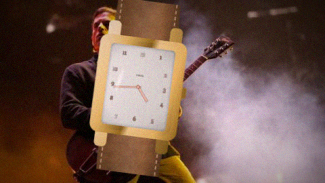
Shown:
4h44
